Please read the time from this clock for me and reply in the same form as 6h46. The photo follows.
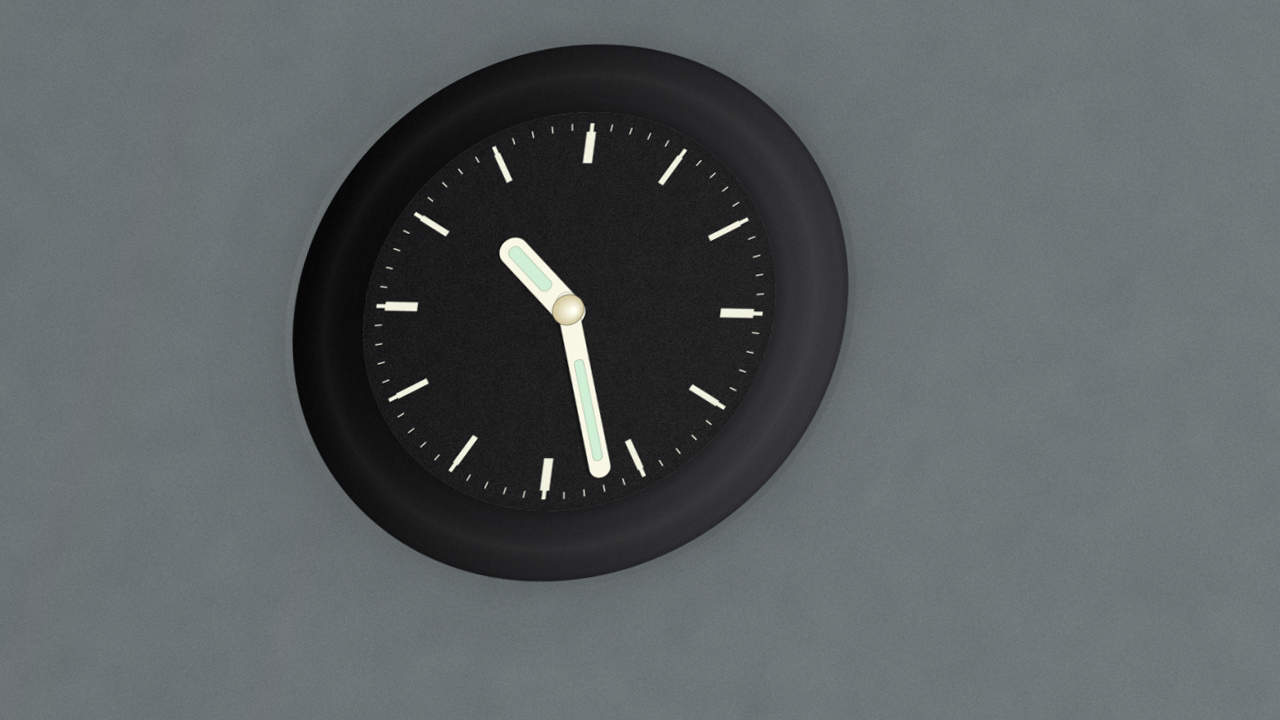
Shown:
10h27
